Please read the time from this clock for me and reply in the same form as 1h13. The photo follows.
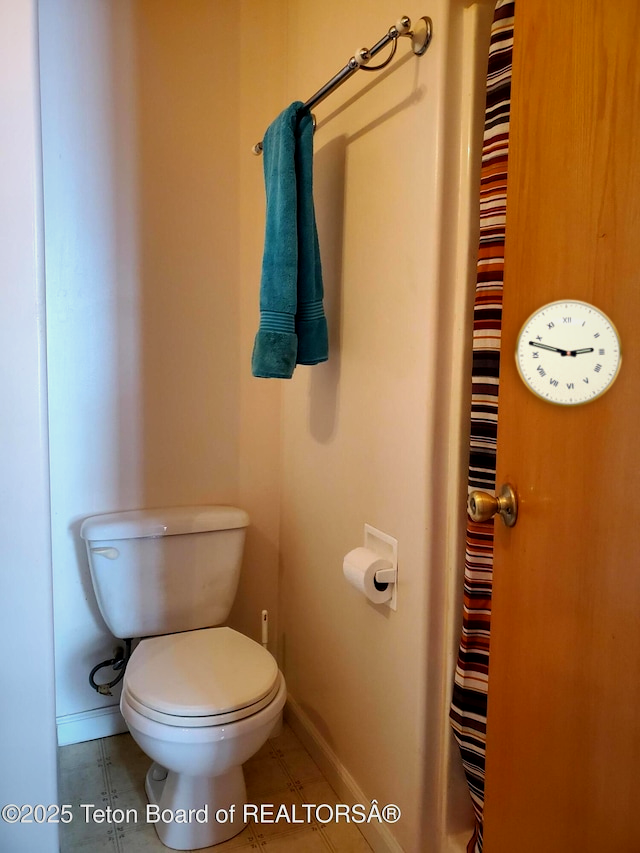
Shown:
2h48
